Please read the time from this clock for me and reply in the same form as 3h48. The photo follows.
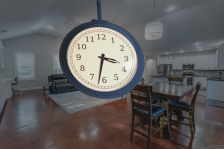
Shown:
3h32
